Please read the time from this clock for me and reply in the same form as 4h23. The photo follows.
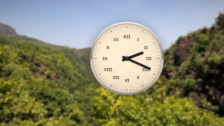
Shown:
2h19
